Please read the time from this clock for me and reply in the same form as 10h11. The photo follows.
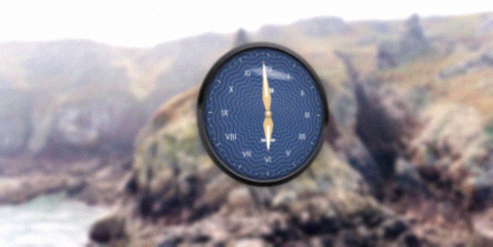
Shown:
5h59
